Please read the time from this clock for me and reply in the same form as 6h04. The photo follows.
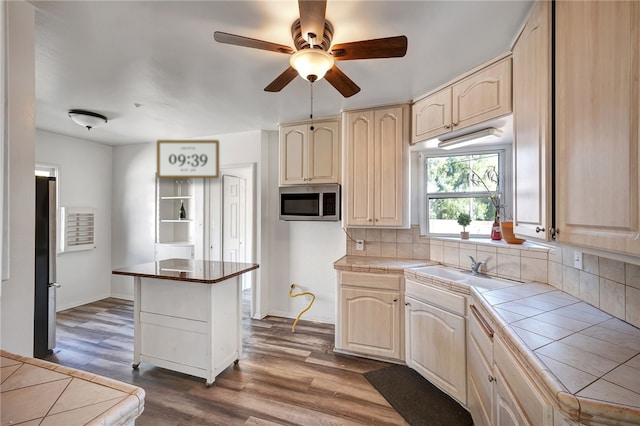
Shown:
9h39
